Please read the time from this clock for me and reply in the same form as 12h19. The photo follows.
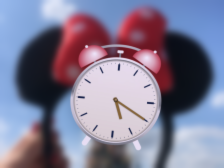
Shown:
5h20
